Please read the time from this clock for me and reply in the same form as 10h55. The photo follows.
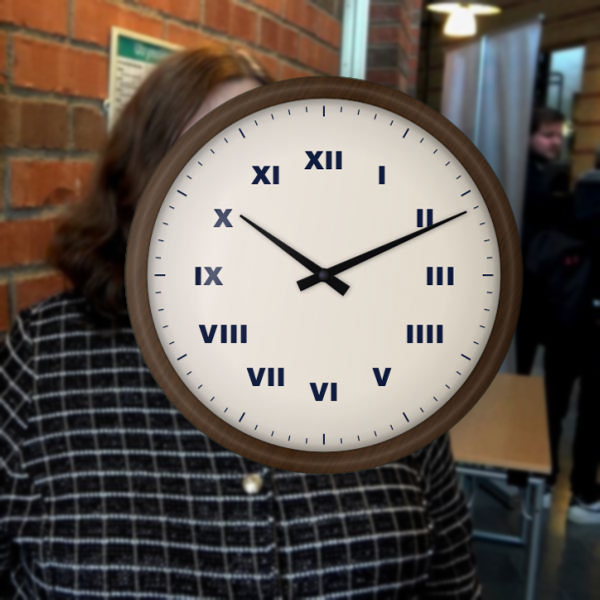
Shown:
10h11
